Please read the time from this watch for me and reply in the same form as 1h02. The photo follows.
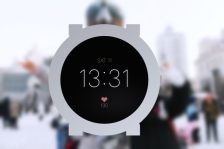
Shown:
13h31
